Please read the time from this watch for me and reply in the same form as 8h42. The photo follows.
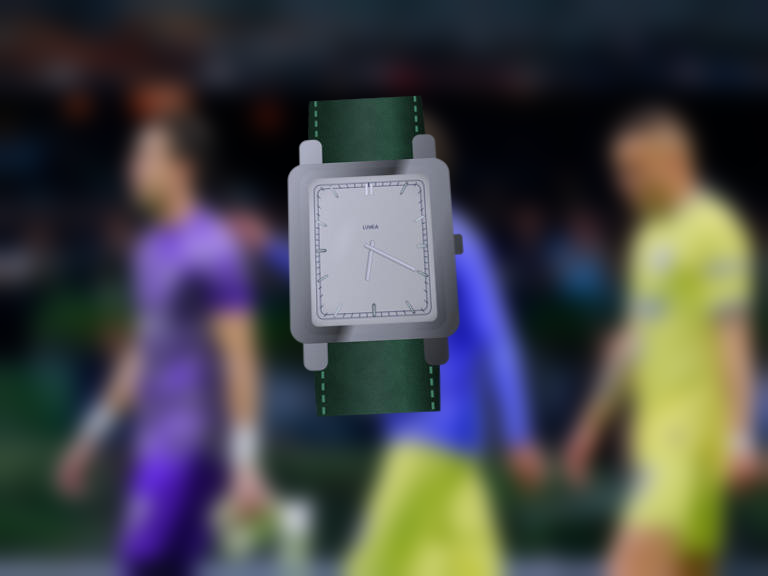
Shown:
6h20
